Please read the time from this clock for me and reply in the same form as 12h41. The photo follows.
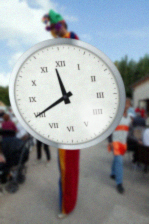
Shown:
11h40
